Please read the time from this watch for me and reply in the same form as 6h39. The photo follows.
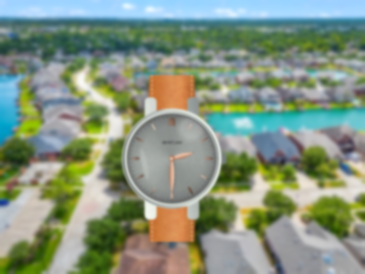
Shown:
2h30
